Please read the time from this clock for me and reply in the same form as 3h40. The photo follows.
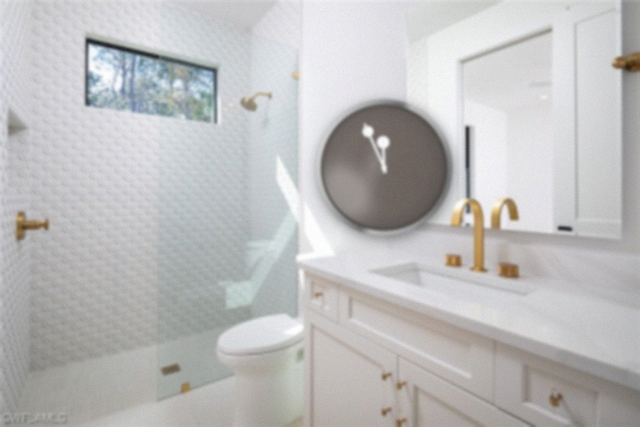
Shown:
11h56
